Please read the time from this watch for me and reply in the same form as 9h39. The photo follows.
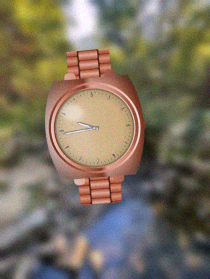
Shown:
9h44
